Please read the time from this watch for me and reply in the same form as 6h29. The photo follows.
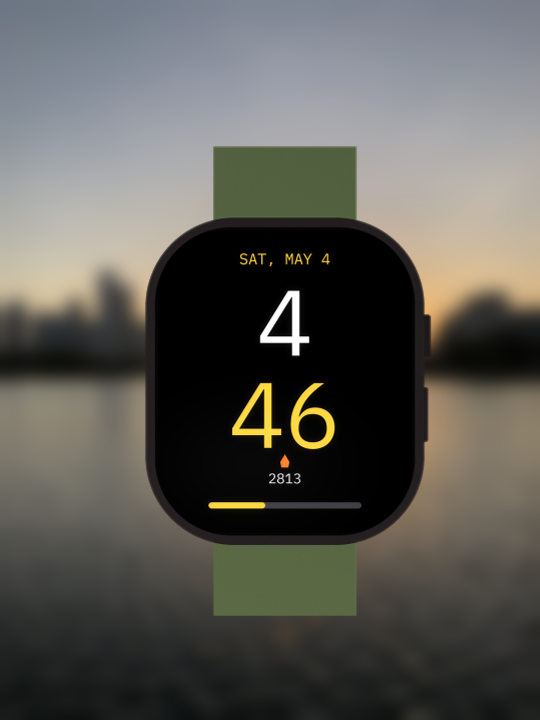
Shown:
4h46
